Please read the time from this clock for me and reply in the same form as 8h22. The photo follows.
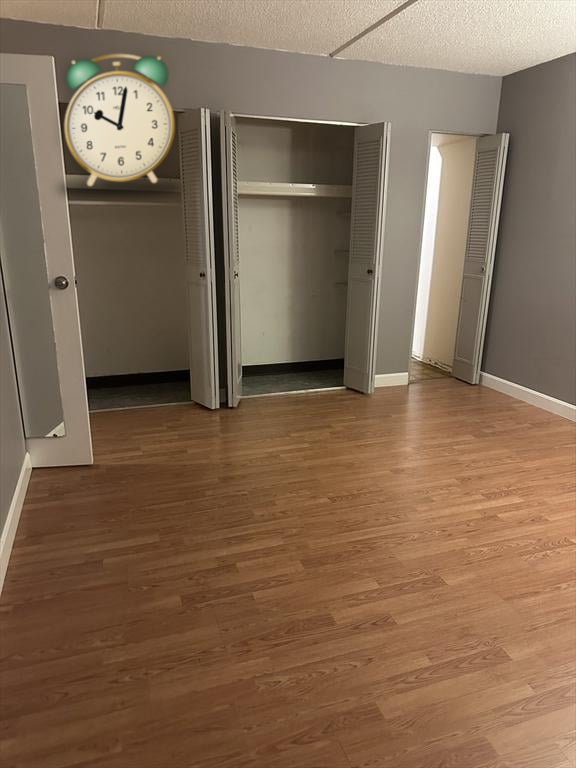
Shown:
10h02
